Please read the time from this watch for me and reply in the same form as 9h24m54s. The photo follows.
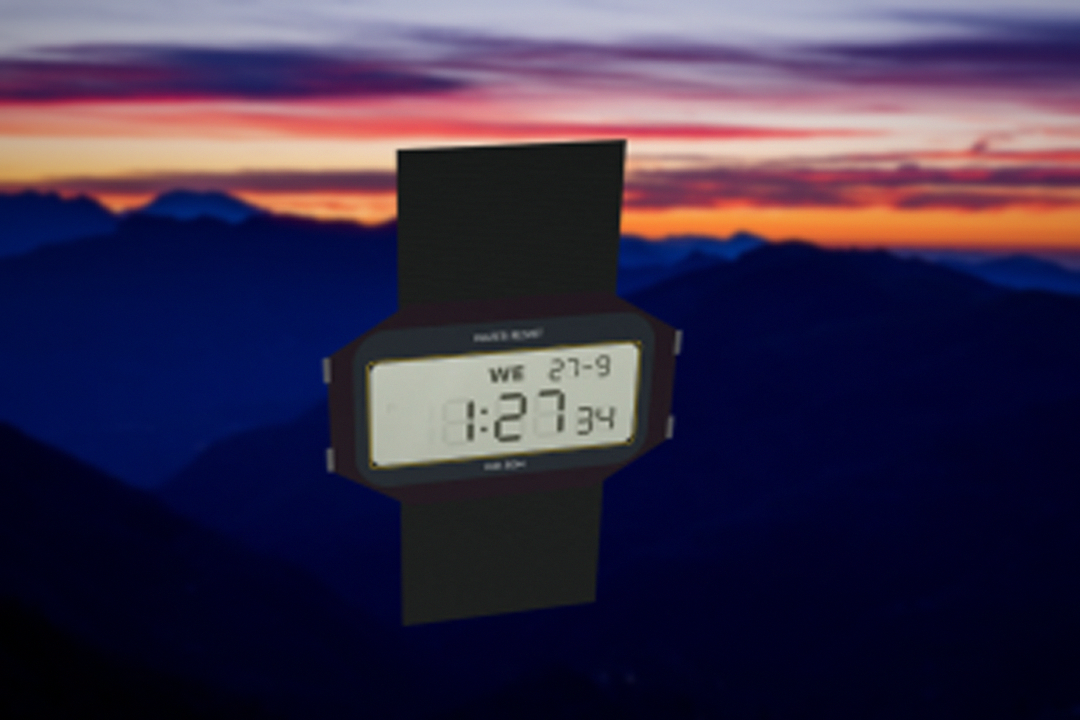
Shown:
1h27m34s
